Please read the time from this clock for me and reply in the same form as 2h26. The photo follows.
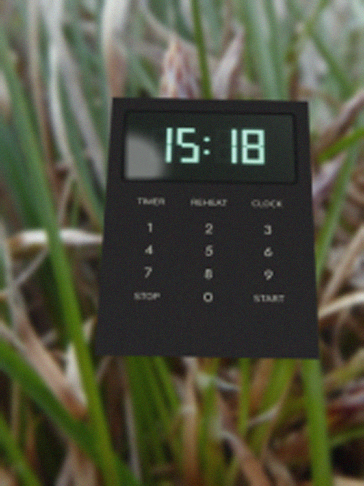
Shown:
15h18
